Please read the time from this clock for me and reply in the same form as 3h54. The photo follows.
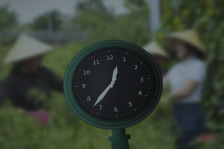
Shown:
12h37
